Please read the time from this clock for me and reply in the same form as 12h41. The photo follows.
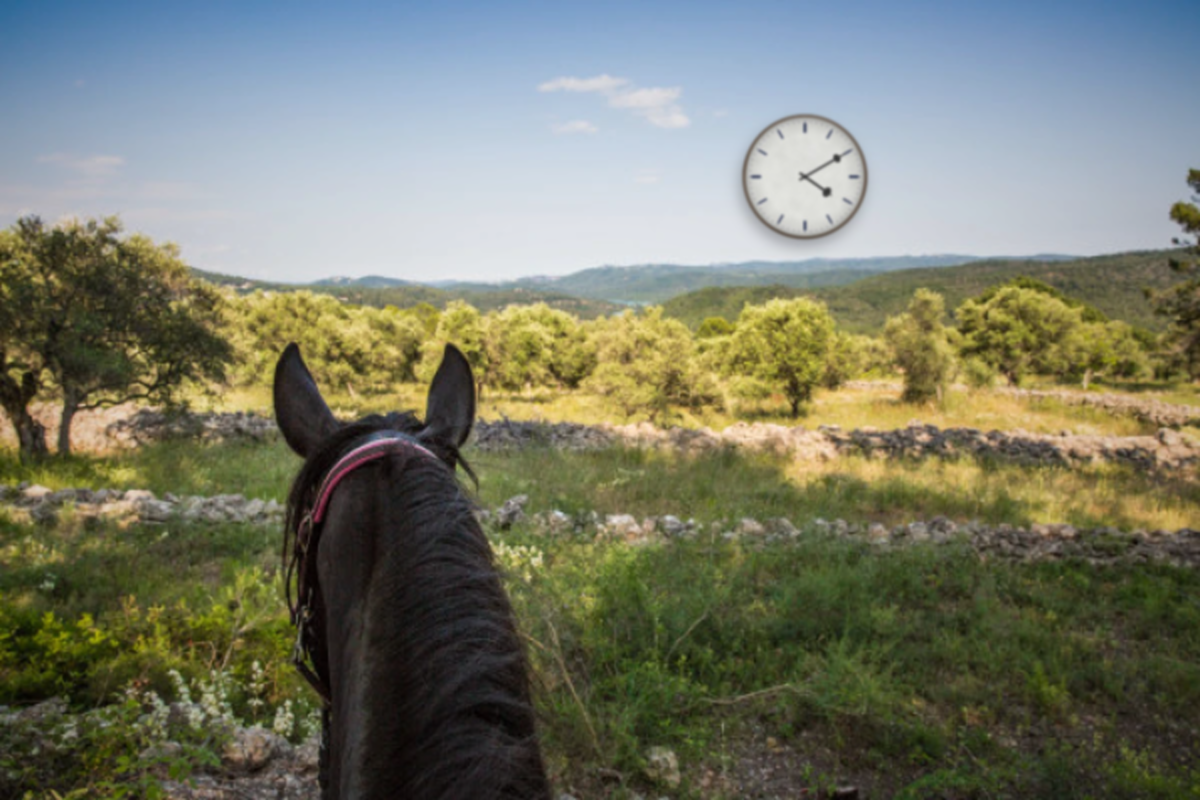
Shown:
4h10
